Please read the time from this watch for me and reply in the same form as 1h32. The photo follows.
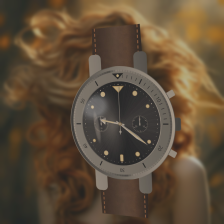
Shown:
9h21
